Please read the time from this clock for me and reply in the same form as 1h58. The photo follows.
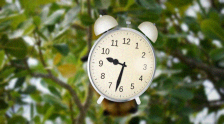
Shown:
9h32
